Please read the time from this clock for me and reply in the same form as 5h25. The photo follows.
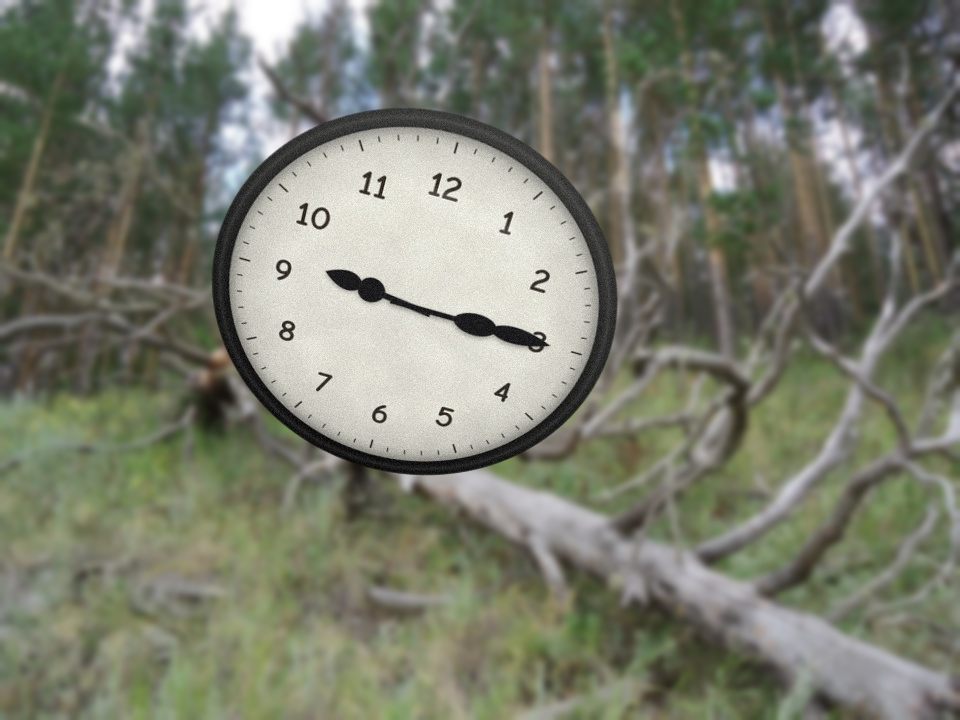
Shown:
9h15
